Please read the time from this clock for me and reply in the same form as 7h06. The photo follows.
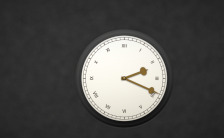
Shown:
2h19
